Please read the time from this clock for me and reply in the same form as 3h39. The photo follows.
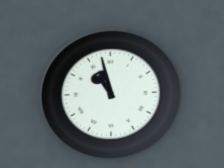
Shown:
10h58
